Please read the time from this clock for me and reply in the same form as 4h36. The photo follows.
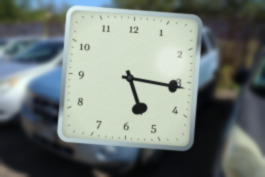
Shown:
5h16
